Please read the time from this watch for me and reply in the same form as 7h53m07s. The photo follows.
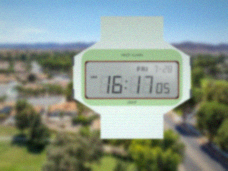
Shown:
16h17m05s
